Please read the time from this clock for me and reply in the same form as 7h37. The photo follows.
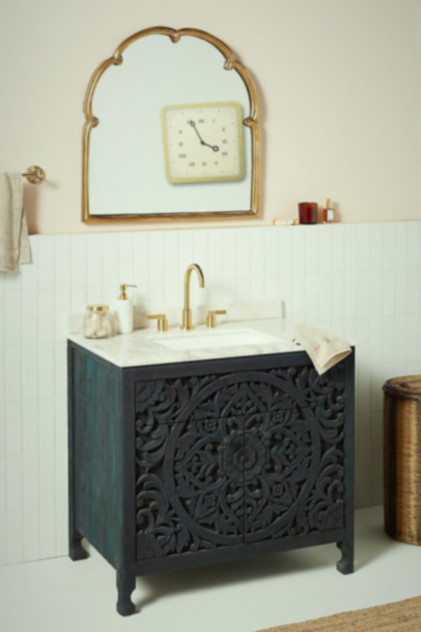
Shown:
3h56
